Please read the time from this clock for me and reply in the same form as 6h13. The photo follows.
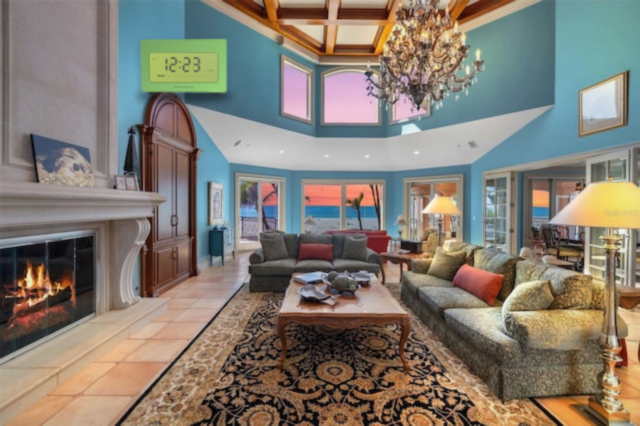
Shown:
12h23
